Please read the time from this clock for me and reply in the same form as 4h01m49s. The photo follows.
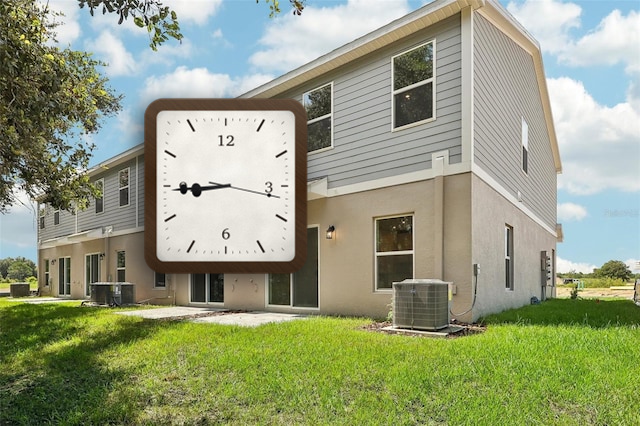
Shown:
8h44m17s
